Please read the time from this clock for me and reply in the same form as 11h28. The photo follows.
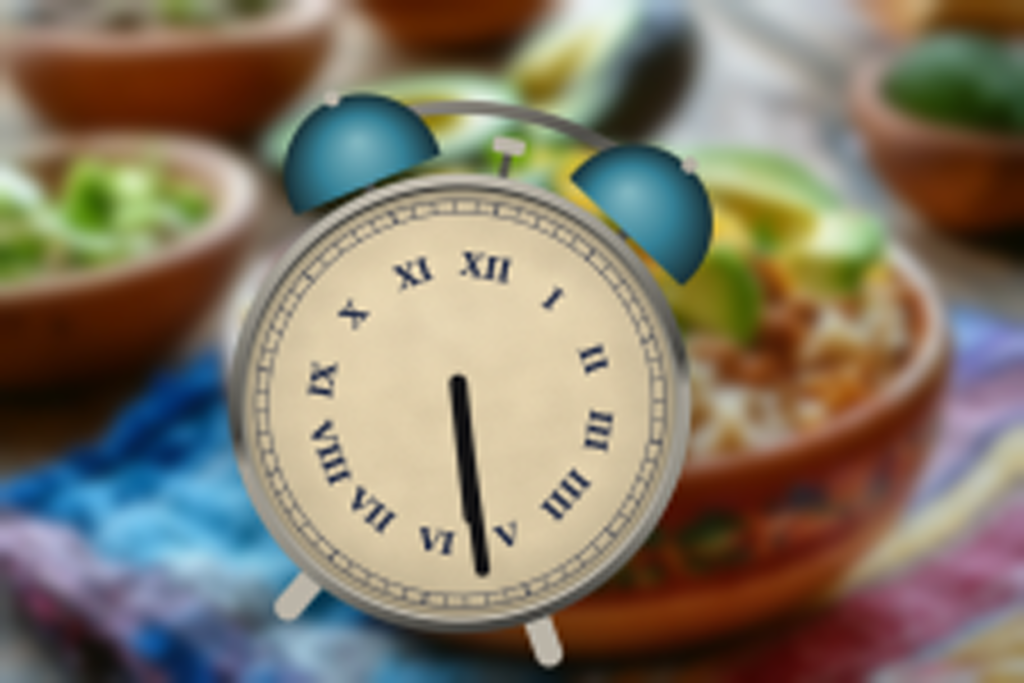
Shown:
5h27
